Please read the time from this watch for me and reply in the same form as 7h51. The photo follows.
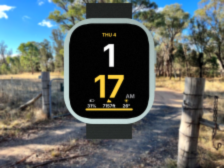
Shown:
1h17
